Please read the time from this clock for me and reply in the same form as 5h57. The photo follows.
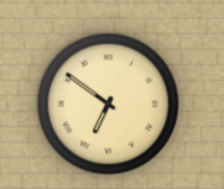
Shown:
6h51
